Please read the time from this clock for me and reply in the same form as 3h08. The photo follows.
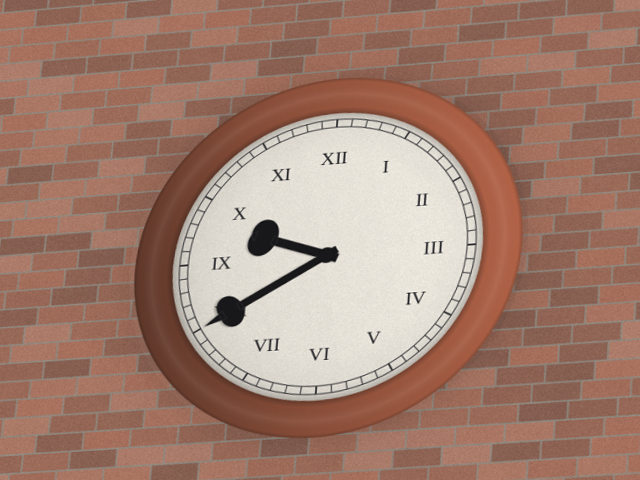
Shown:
9h40
